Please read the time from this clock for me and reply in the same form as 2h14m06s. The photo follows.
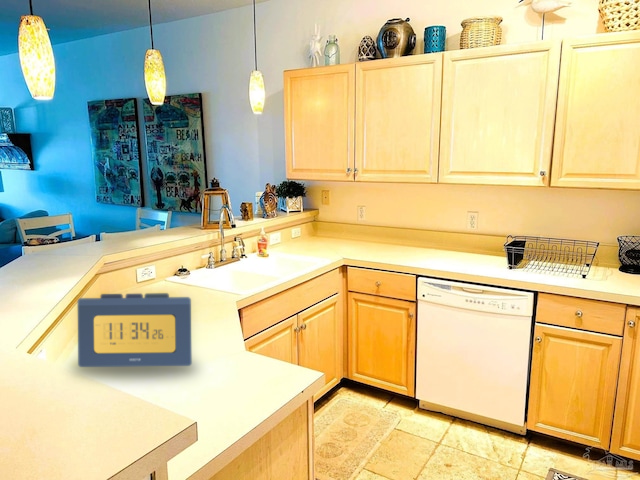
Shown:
11h34m26s
